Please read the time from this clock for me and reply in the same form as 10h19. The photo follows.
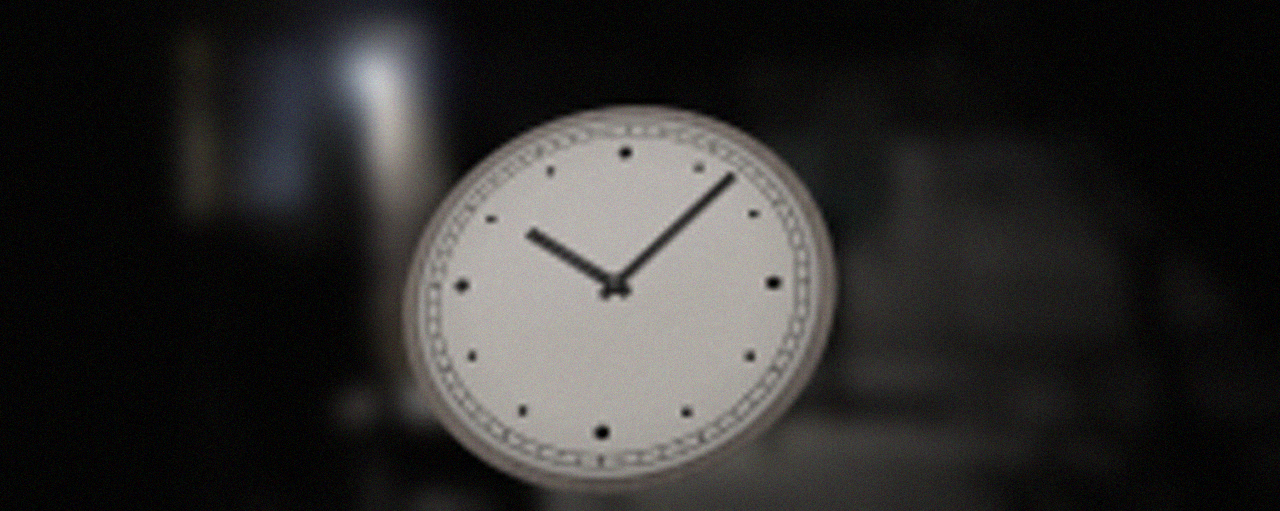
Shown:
10h07
